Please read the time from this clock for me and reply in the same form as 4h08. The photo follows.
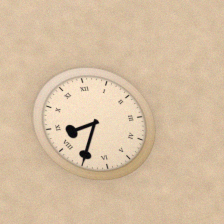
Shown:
8h35
